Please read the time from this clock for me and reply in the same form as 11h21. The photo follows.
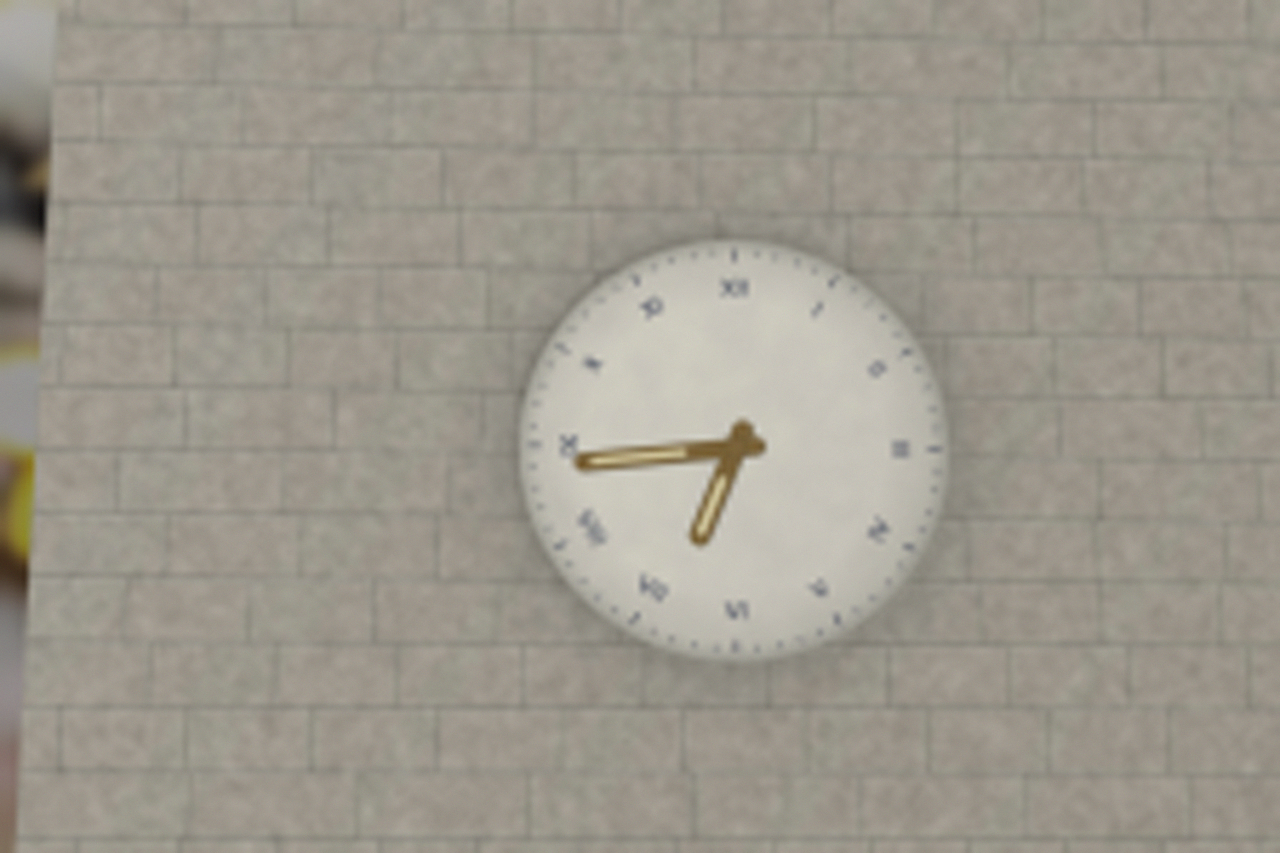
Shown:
6h44
